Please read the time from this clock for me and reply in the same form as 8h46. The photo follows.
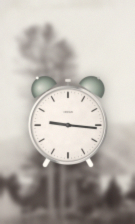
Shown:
9h16
